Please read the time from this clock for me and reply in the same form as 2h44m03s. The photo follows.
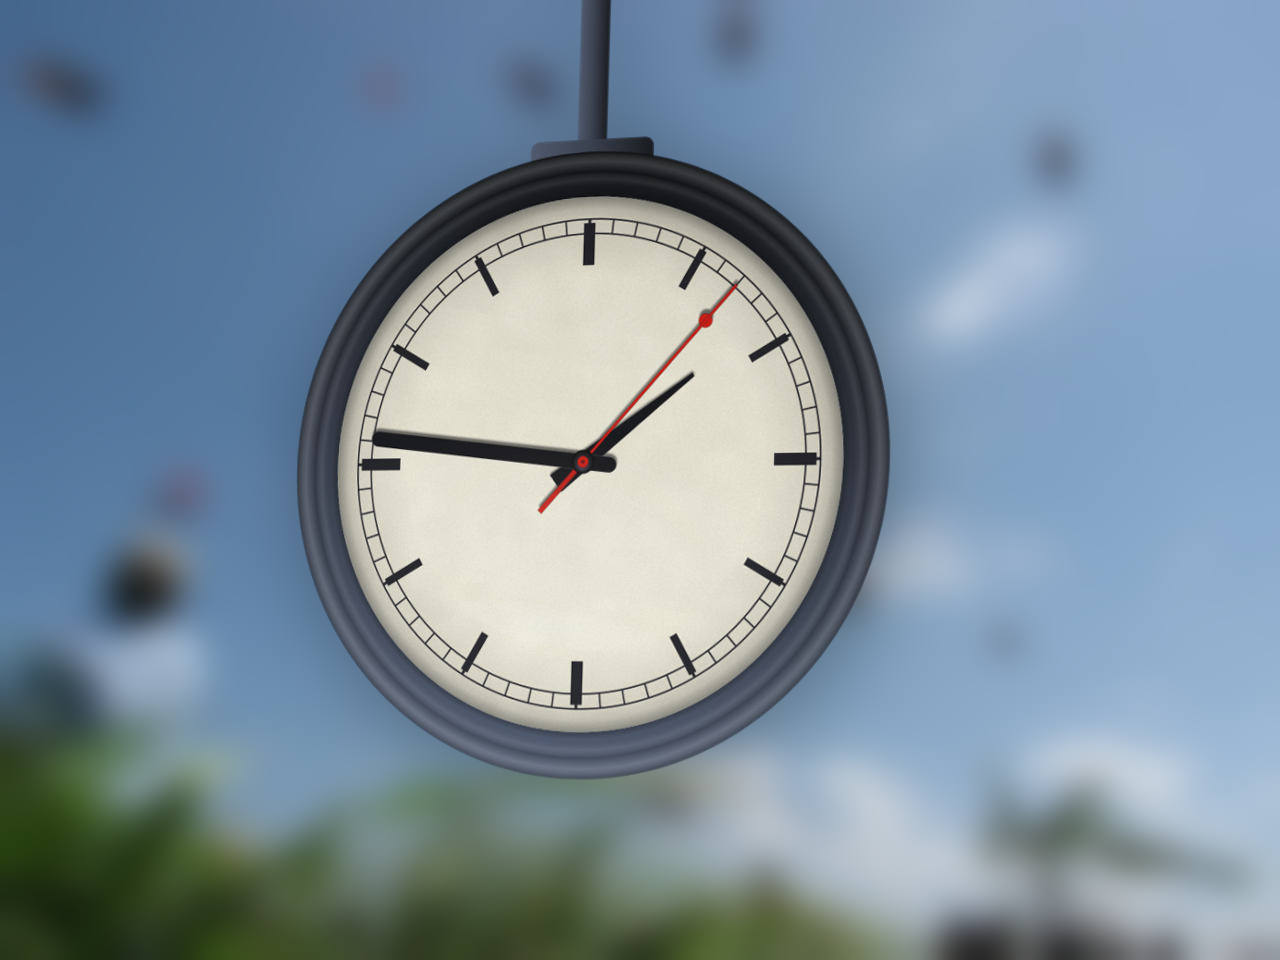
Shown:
1h46m07s
